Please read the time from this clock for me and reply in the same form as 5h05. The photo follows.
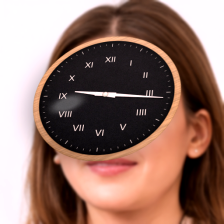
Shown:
9h16
